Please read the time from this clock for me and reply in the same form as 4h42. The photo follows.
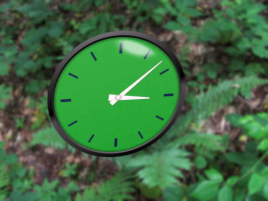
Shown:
3h08
